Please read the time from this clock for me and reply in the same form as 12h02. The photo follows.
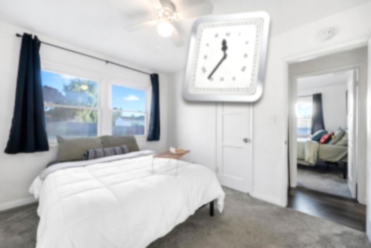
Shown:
11h36
